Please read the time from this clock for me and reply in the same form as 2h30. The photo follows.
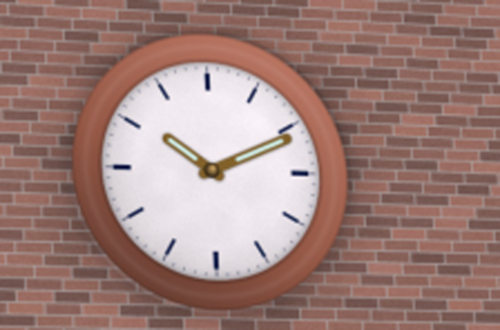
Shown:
10h11
